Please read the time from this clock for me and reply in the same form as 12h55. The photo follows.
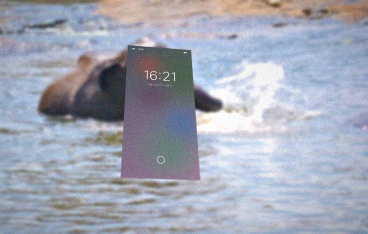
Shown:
16h21
